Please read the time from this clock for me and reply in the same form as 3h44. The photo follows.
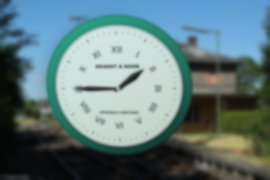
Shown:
1h45
